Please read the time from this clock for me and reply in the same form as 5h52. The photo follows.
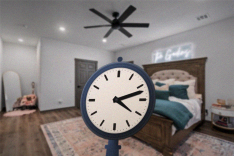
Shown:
4h12
